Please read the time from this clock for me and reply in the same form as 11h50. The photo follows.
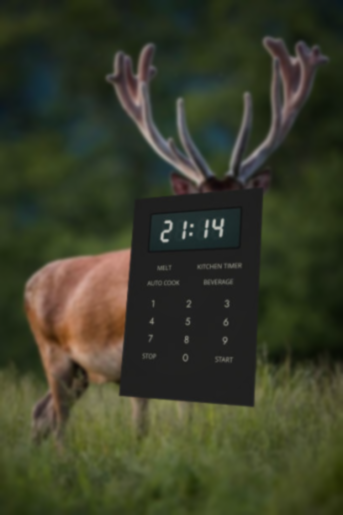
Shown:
21h14
